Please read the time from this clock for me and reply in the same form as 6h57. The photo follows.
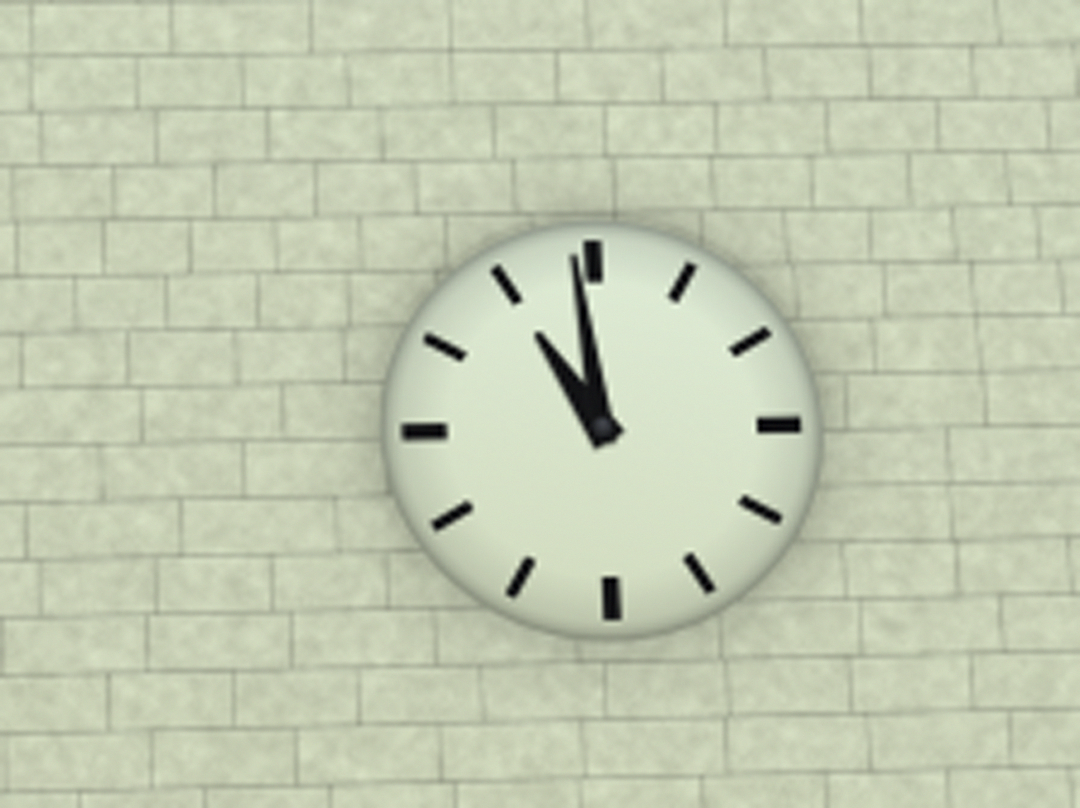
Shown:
10h59
